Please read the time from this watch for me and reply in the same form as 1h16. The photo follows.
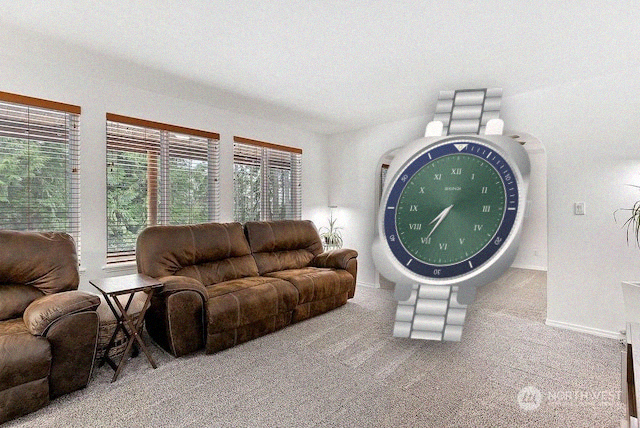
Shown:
7h35
